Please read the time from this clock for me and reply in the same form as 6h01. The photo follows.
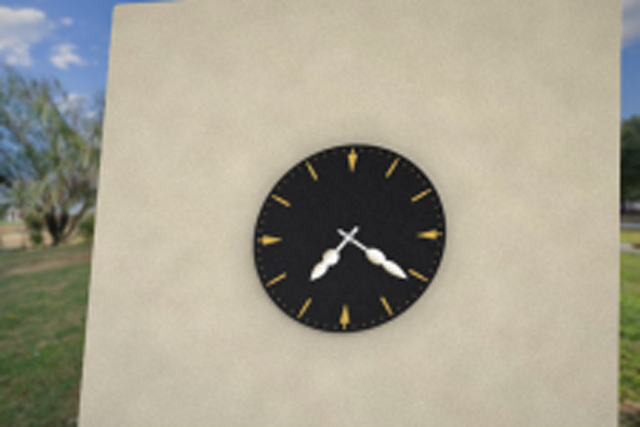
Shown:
7h21
